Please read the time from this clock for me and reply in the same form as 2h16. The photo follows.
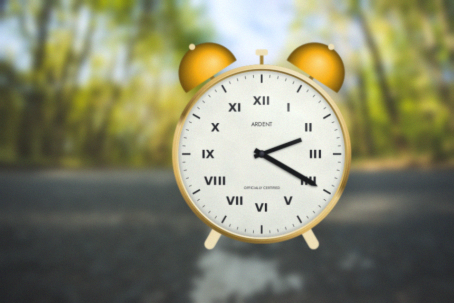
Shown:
2h20
